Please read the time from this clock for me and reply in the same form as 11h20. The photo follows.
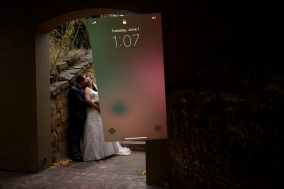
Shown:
1h07
